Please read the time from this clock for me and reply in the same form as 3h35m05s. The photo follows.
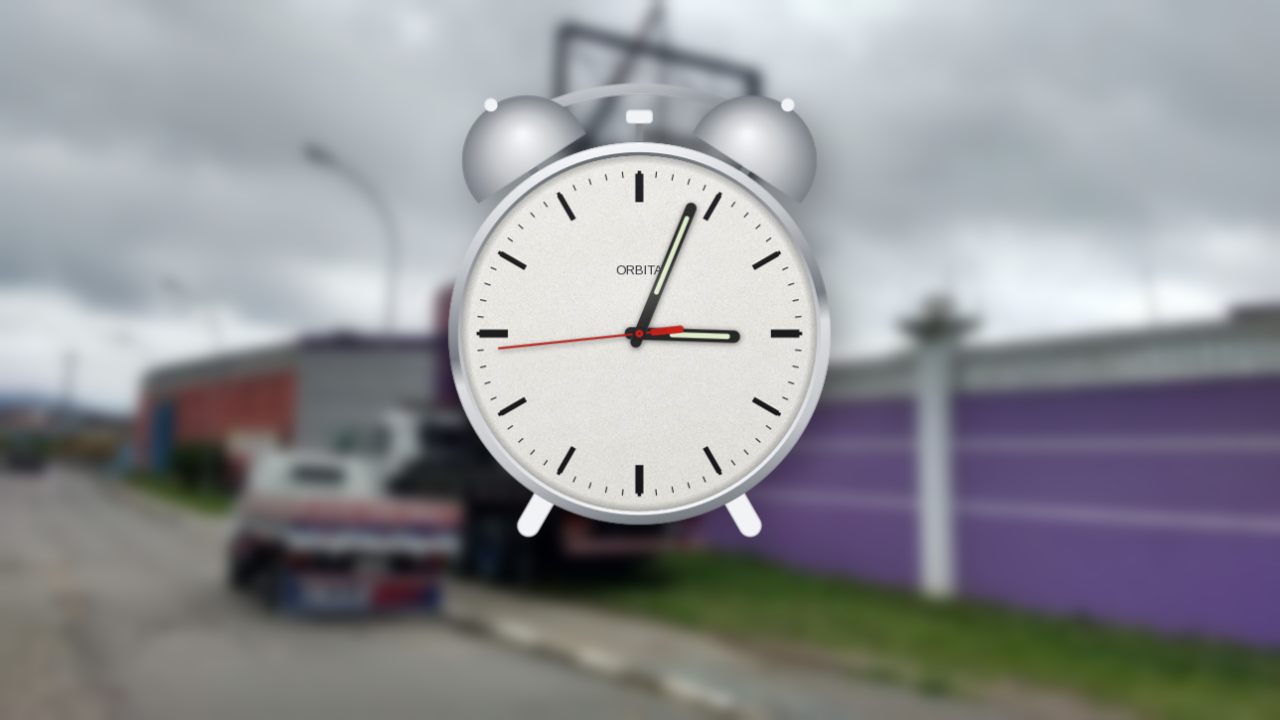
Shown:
3h03m44s
